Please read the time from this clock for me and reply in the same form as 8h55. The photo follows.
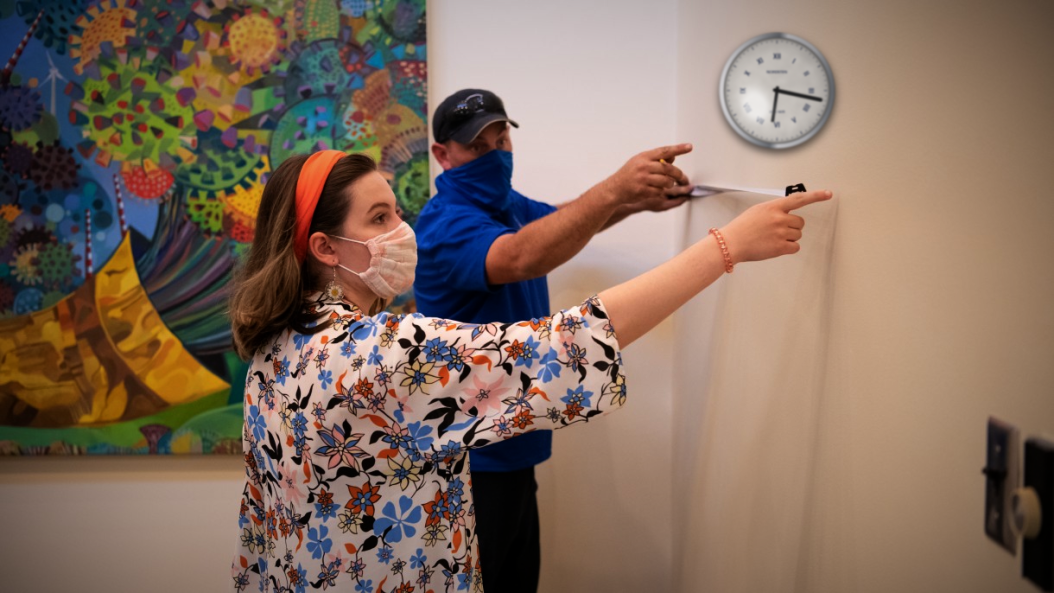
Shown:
6h17
